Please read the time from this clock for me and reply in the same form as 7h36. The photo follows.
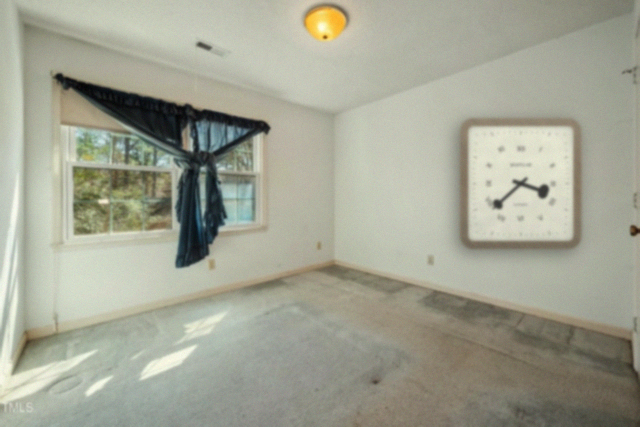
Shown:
3h38
